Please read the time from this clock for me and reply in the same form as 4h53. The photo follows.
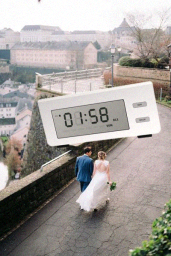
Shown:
1h58
